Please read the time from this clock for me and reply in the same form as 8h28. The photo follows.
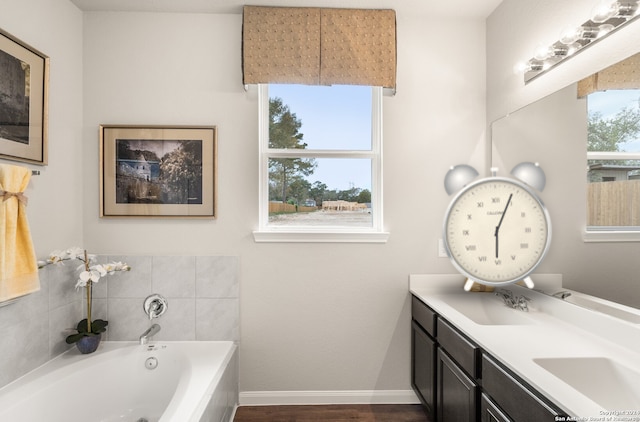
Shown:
6h04
